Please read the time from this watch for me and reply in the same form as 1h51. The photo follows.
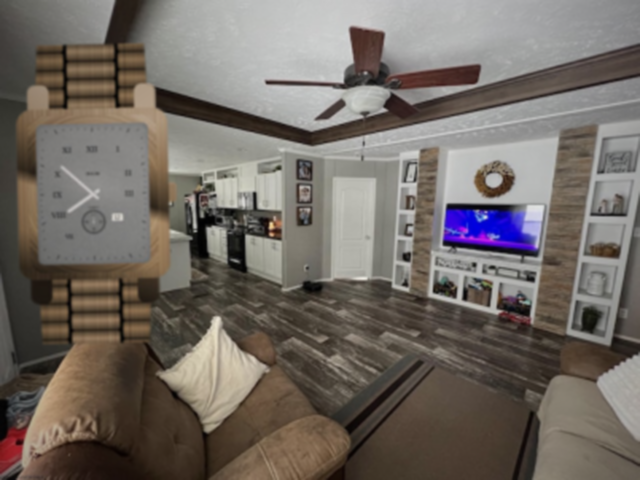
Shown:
7h52
